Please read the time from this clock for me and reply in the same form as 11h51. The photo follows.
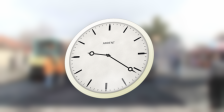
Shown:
9h21
